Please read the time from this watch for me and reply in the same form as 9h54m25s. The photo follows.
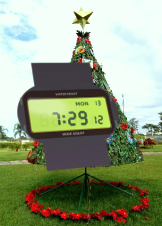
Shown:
7h29m12s
